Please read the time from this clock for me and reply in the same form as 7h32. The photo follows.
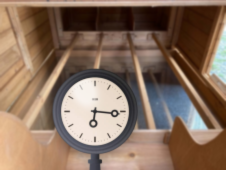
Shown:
6h16
